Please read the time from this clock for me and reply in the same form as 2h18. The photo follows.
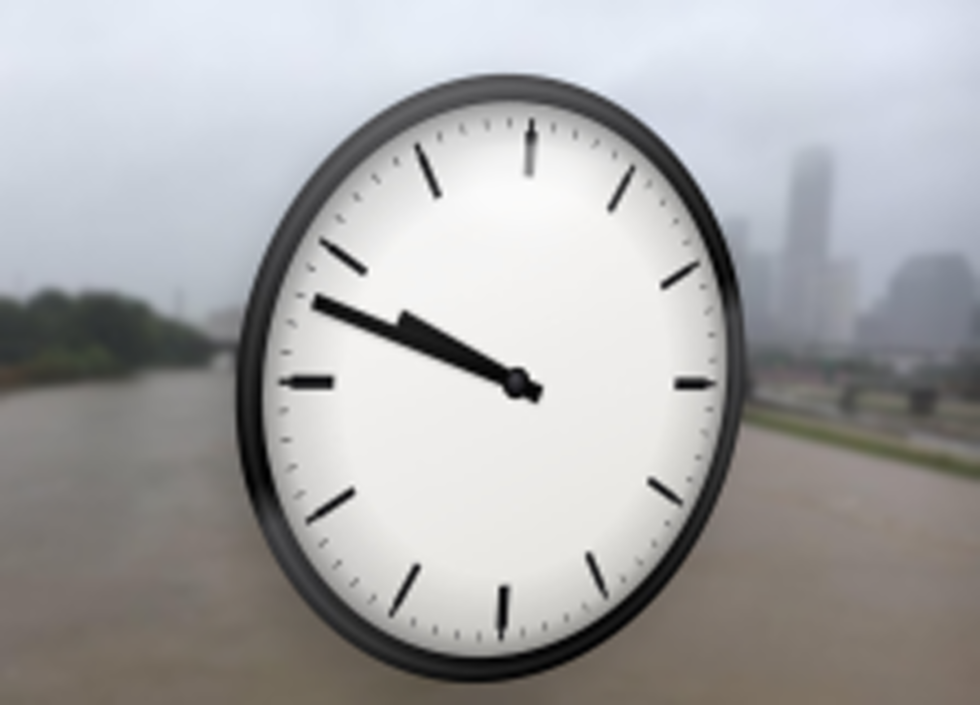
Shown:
9h48
